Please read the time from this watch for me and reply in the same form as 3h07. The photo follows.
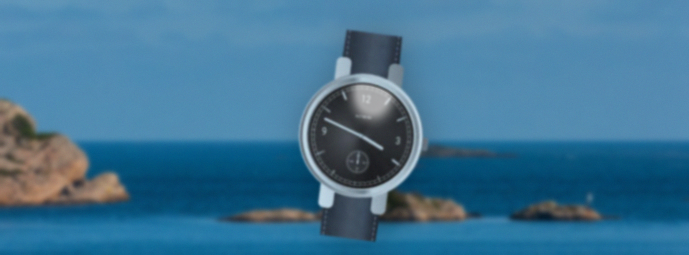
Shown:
3h48
